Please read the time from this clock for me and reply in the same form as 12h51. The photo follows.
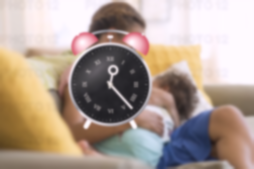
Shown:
12h23
